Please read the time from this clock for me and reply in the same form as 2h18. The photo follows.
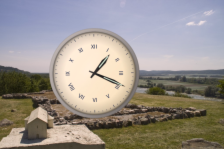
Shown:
1h19
